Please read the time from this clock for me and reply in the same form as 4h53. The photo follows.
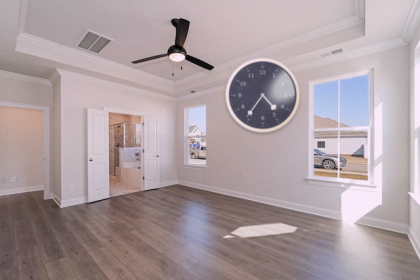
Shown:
4h36
